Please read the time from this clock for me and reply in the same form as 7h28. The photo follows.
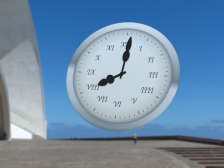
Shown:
8h01
